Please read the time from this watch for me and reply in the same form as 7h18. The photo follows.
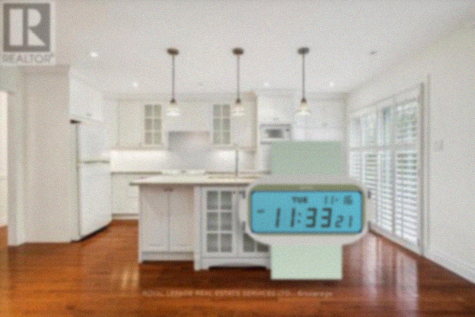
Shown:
11h33
